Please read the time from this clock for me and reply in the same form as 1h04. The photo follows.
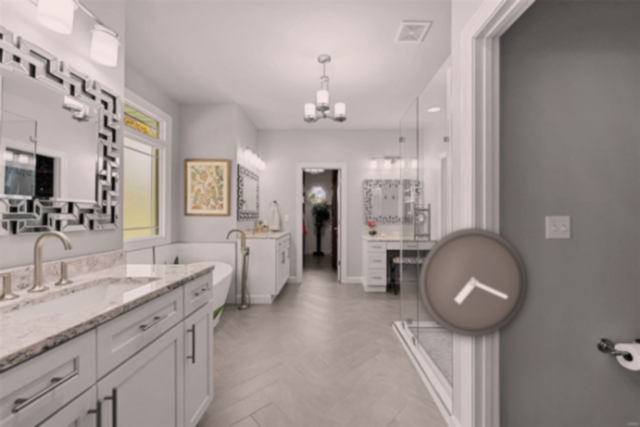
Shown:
7h19
